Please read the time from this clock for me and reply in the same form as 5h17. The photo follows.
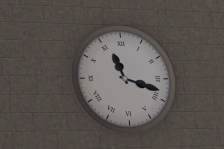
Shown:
11h18
